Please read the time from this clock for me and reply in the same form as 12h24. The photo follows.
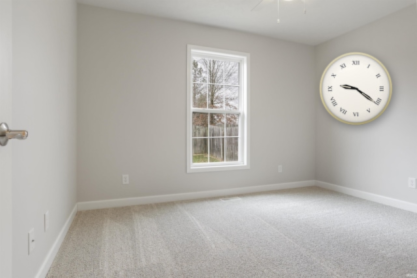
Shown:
9h21
